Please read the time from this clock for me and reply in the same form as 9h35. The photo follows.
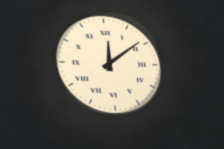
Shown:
12h09
